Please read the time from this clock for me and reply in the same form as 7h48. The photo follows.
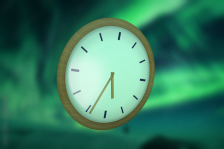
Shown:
5h34
